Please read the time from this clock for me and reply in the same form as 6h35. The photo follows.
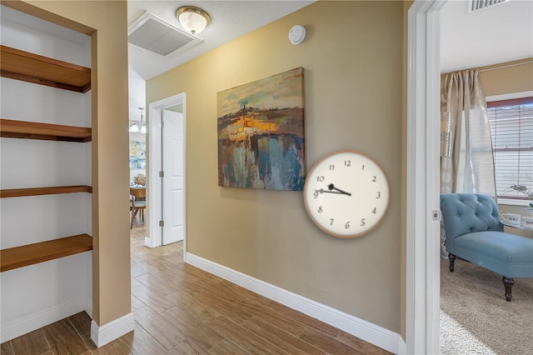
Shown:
9h46
